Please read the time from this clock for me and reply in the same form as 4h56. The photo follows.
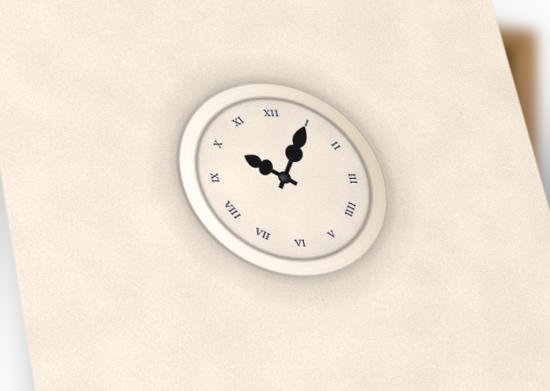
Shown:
10h05
